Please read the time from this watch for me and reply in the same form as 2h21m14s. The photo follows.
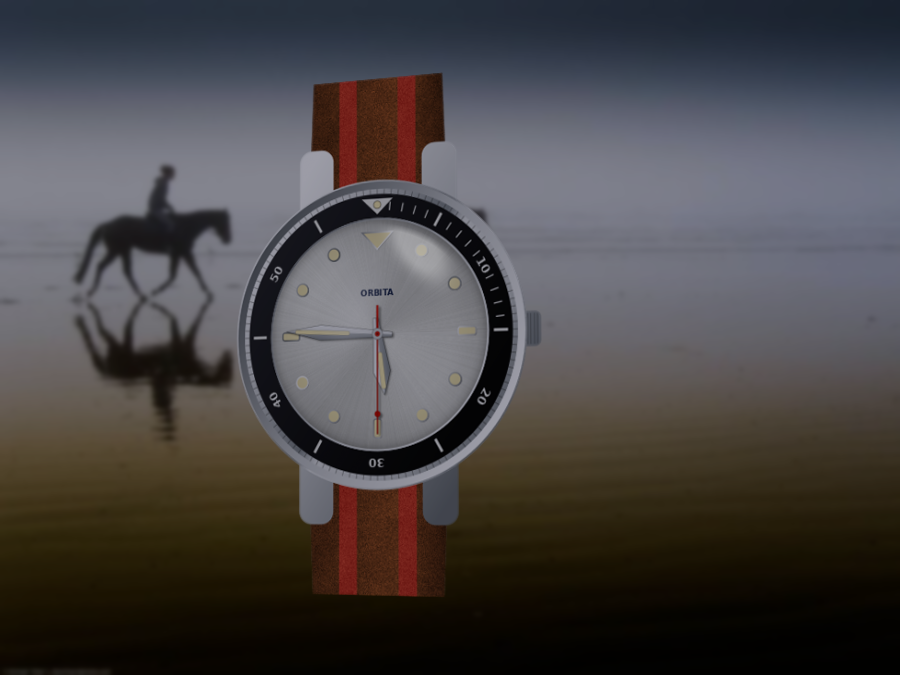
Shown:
5h45m30s
